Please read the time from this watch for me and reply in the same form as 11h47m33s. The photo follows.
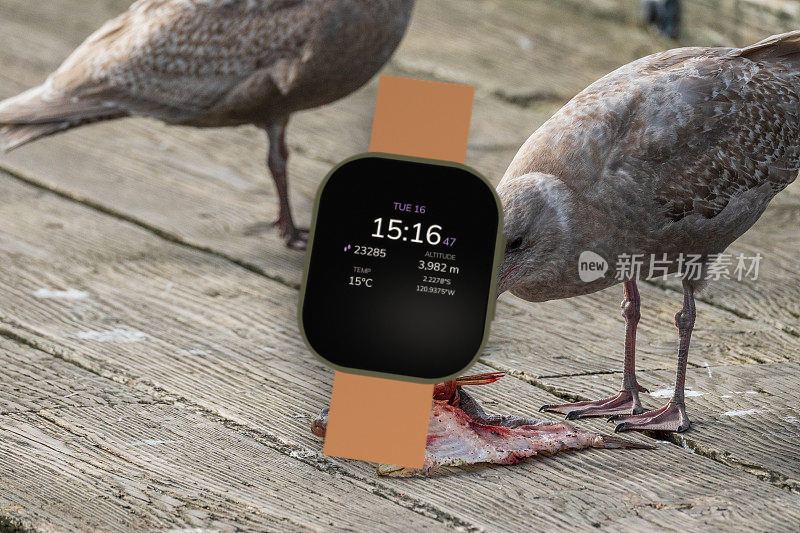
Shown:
15h16m47s
